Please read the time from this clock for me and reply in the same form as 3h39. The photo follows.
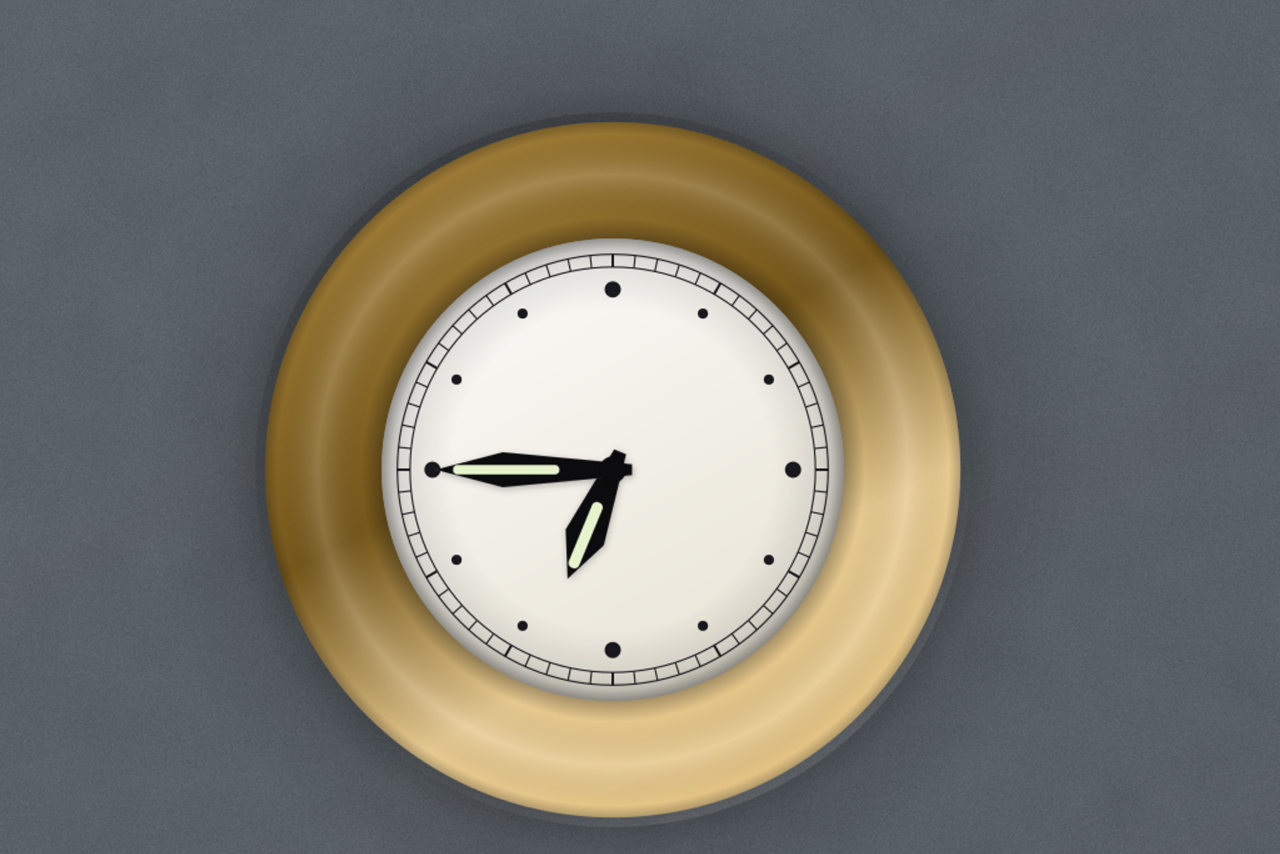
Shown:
6h45
